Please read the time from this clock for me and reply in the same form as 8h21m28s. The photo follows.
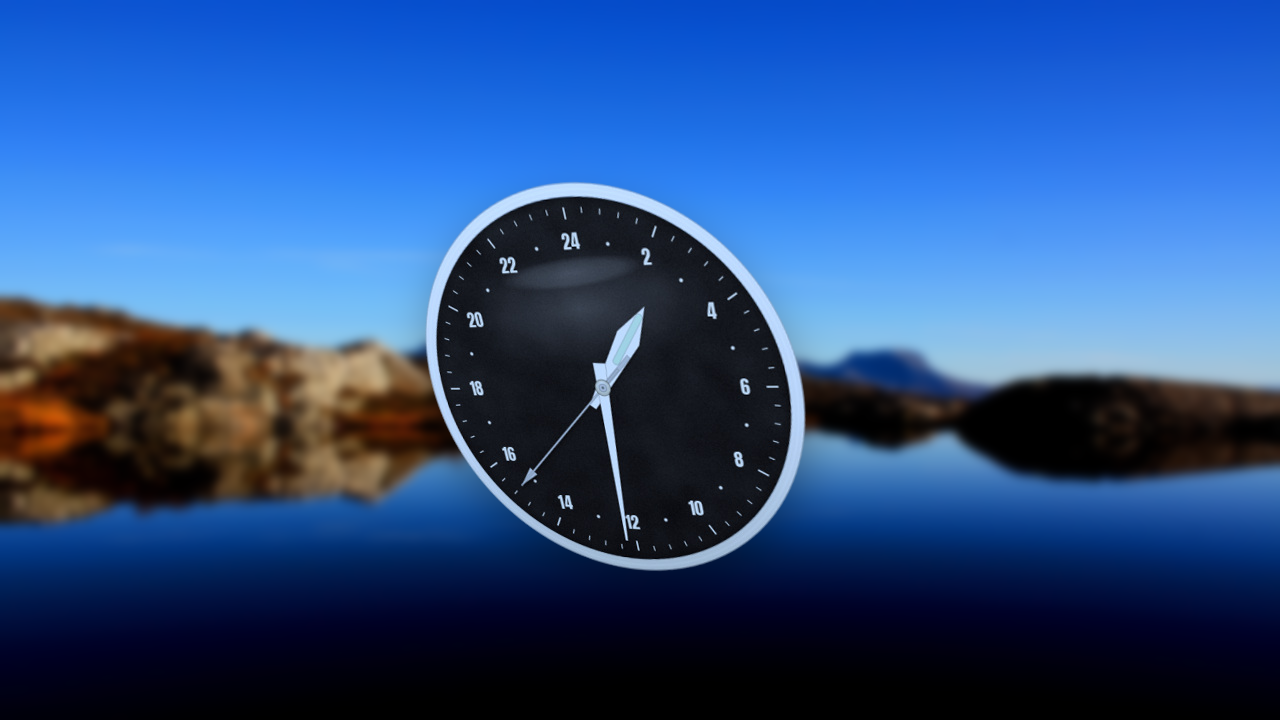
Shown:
2h30m38s
